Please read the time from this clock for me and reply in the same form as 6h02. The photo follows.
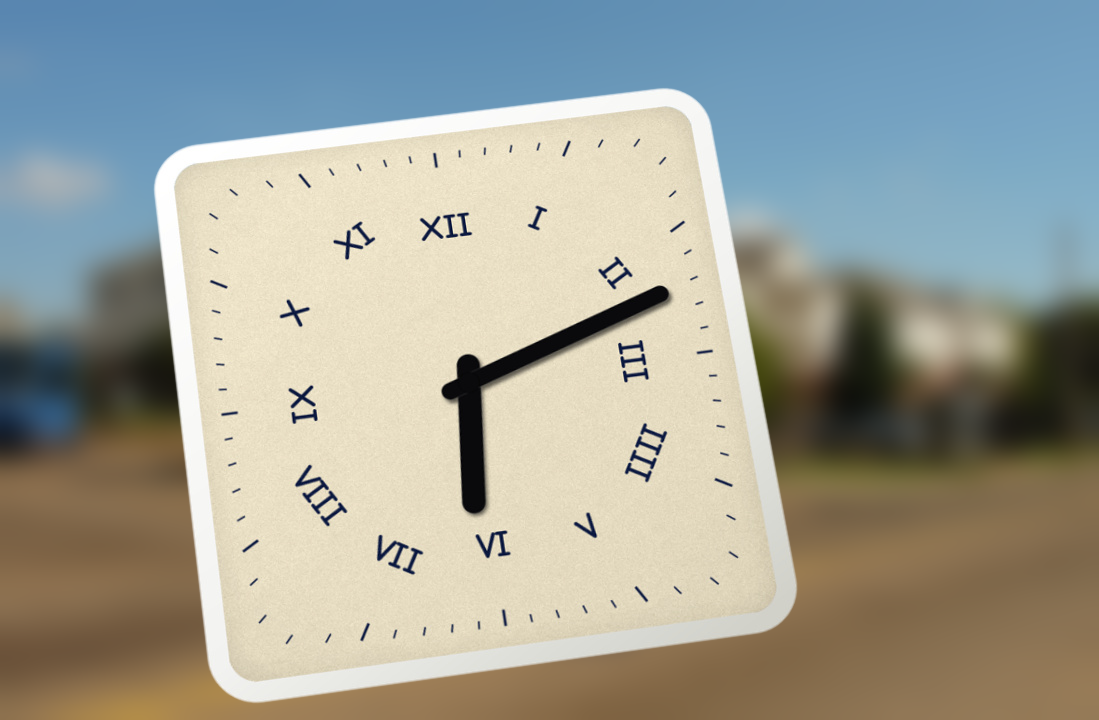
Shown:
6h12
